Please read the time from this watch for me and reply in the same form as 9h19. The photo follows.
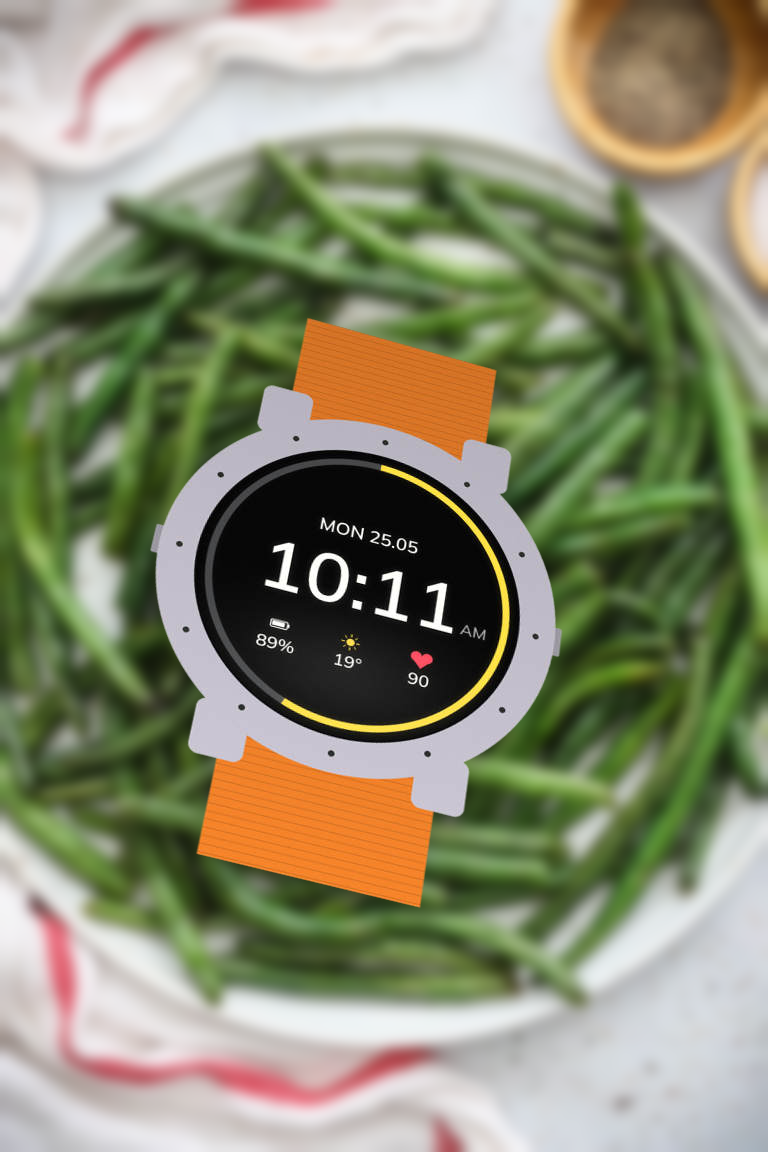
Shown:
10h11
